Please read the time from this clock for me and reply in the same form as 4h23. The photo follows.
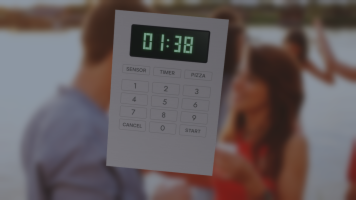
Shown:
1h38
